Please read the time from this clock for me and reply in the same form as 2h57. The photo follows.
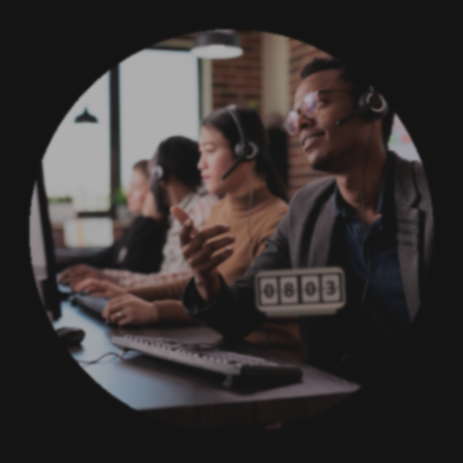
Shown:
8h03
